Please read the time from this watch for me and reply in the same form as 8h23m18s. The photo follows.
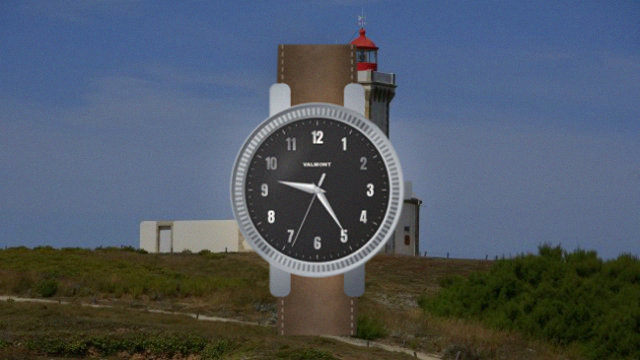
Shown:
9h24m34s
